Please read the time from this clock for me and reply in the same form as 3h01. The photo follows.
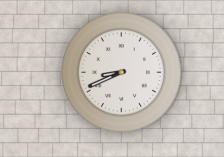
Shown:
8h41
